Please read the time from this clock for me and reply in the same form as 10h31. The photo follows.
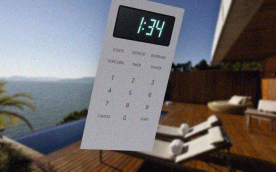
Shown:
1h34
